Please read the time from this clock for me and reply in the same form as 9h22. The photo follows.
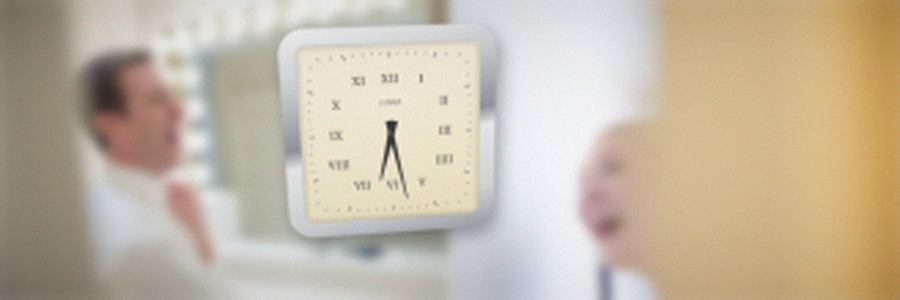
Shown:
6h28
